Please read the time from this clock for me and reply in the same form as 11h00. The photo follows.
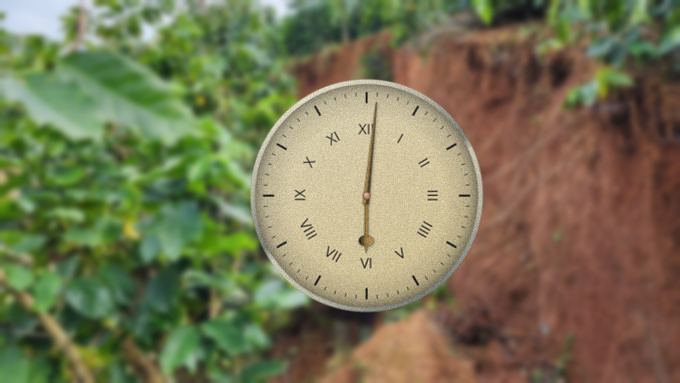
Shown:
6h01
